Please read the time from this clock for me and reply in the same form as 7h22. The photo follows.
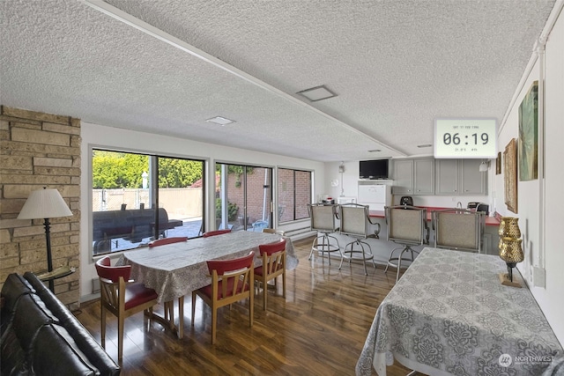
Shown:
6h19
